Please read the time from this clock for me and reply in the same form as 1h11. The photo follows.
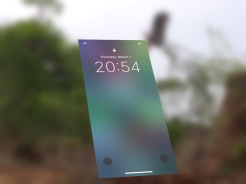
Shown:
20h54
